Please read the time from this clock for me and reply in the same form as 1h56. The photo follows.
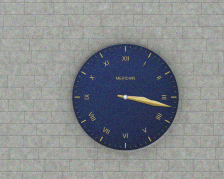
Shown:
3h17
